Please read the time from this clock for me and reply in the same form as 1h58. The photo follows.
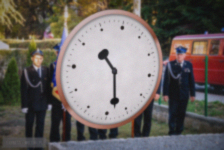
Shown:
10h28
